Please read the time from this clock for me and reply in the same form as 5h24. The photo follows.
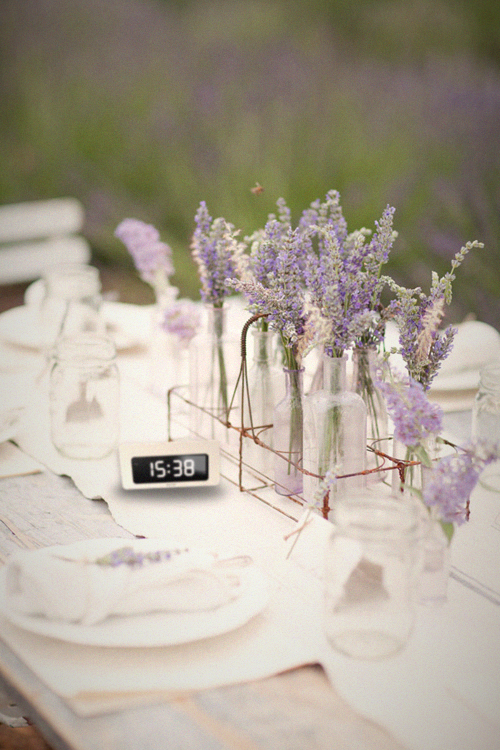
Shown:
15h38
